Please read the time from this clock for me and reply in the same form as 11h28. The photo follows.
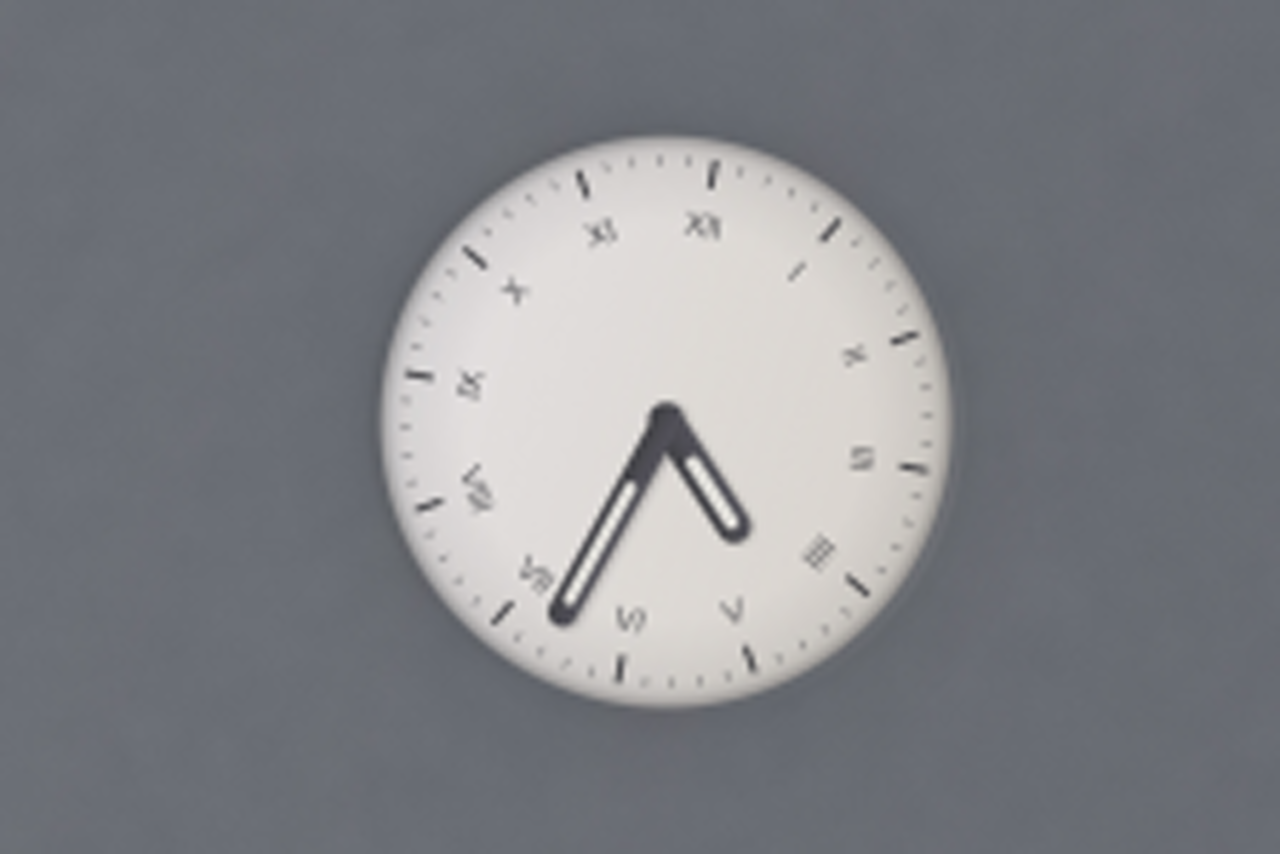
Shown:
4h33
